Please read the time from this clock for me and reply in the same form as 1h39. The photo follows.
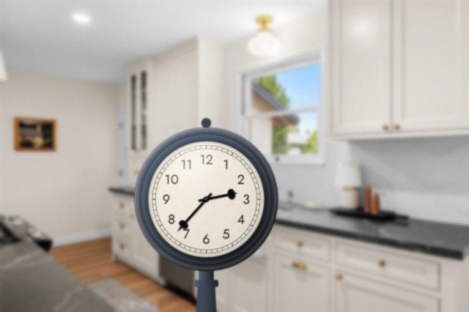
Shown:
2h37
